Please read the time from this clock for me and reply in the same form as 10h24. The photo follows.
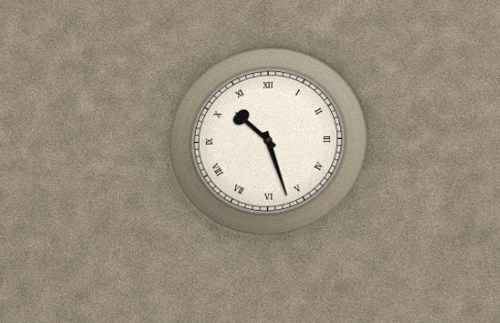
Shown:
10h27
